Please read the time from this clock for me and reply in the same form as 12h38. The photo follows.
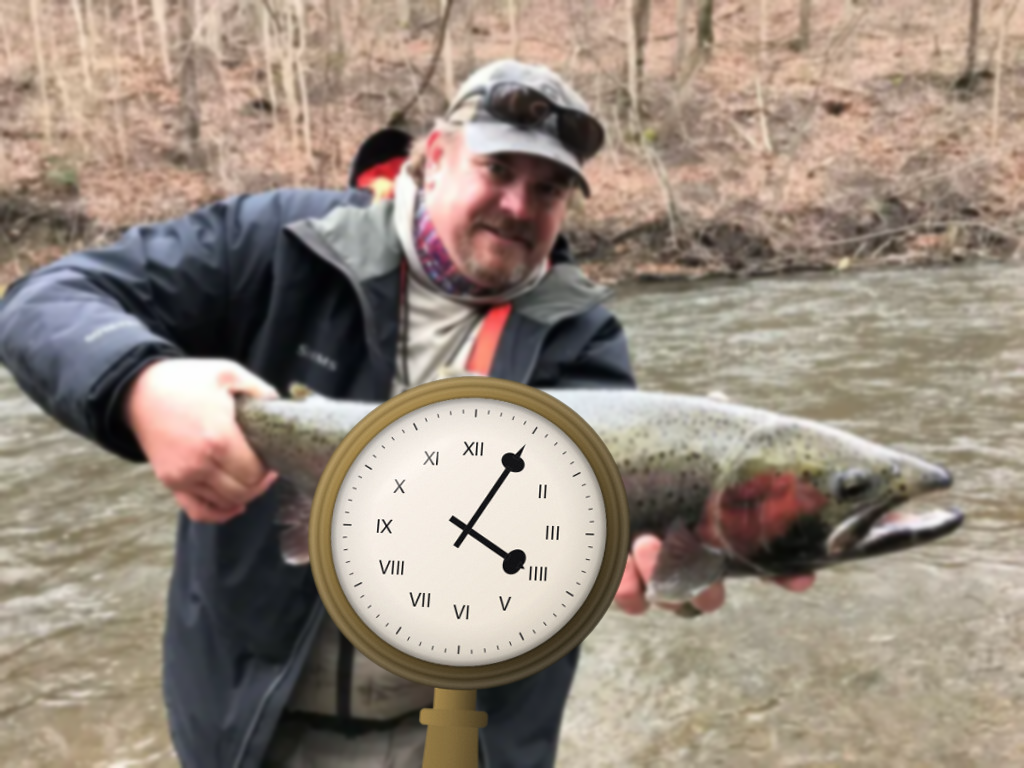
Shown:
4h05
